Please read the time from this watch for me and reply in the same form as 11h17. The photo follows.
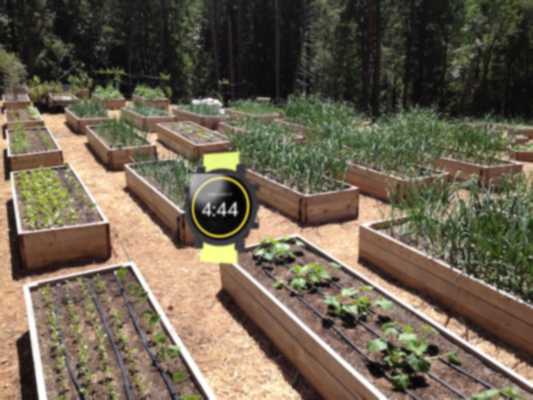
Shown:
4h44
